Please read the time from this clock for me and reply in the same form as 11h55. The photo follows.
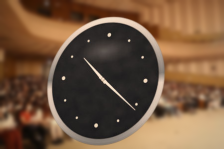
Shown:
10h21
